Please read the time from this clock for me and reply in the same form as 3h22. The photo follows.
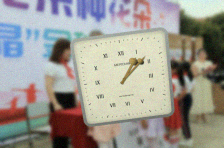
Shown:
1h08
